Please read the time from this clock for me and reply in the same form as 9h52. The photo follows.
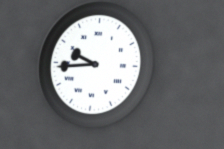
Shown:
9h44
